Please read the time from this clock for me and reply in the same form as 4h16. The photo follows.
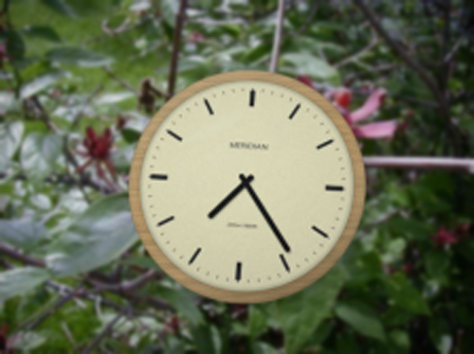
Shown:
7h24
